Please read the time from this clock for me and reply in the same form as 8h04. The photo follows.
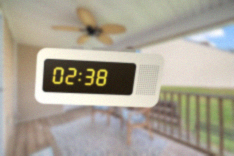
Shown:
2h38
